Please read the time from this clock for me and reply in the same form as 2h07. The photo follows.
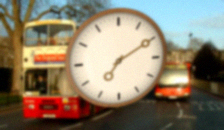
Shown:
7h10
